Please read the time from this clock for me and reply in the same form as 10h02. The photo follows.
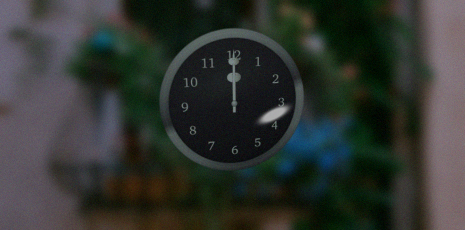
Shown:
12h00
